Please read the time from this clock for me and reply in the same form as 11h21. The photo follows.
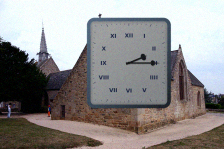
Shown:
2h15
